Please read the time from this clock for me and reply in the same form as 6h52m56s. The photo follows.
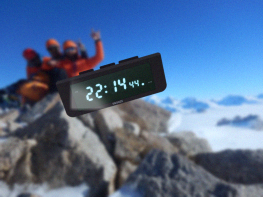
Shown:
22h14m44s
